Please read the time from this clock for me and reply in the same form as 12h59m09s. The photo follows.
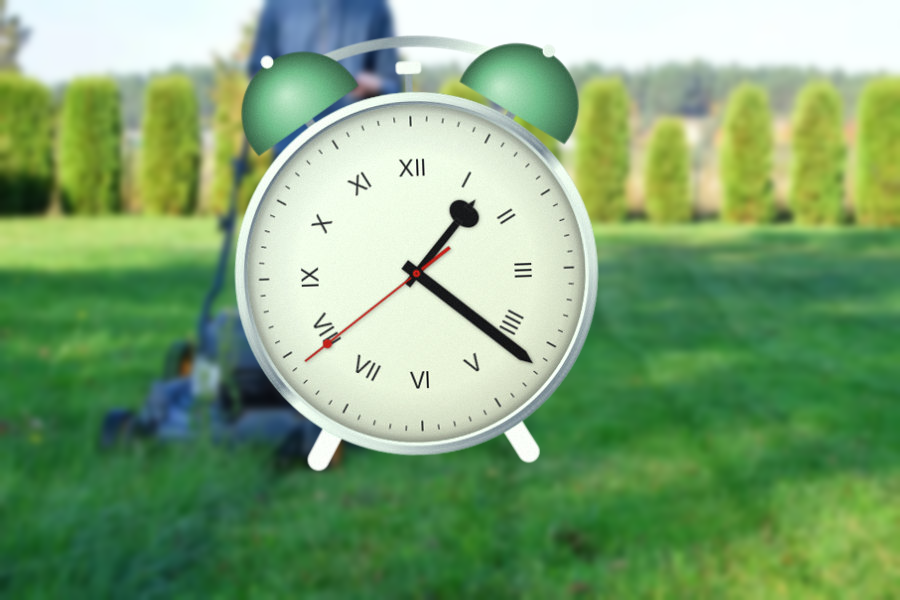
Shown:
1h21m39s
